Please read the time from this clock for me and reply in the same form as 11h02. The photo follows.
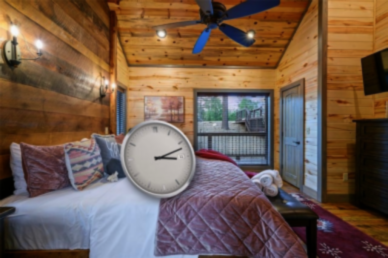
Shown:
3h12
